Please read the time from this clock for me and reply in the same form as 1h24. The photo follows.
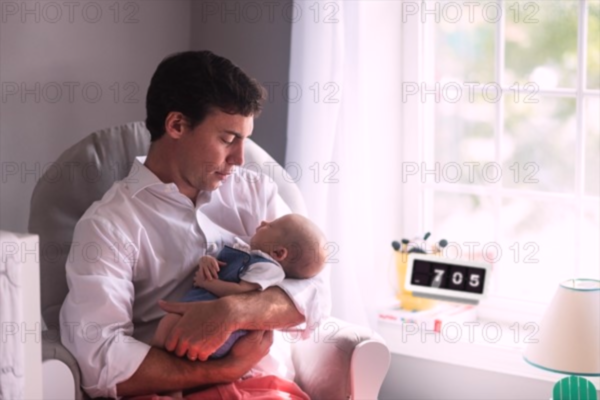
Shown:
7h05
